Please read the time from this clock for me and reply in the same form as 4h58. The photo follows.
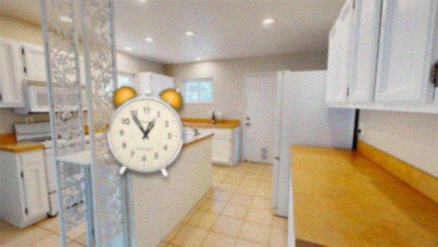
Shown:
12h54
